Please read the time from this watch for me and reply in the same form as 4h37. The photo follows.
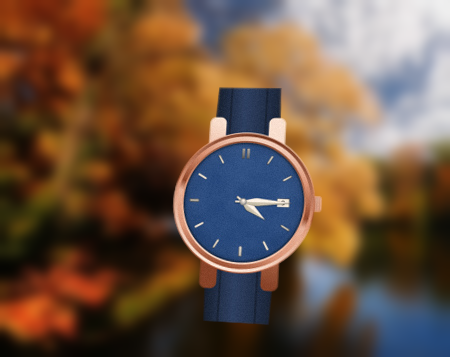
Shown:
4h15
